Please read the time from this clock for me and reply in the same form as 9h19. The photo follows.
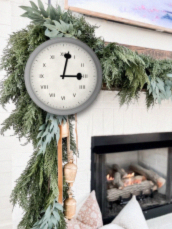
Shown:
3h02
